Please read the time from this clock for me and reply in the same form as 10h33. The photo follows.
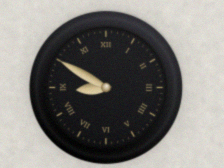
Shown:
8h50
